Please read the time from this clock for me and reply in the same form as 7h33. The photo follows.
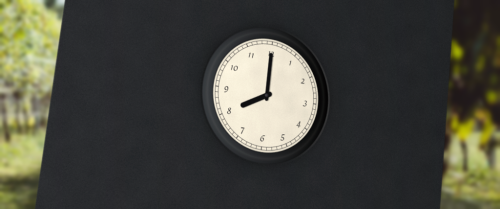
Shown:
8h00
